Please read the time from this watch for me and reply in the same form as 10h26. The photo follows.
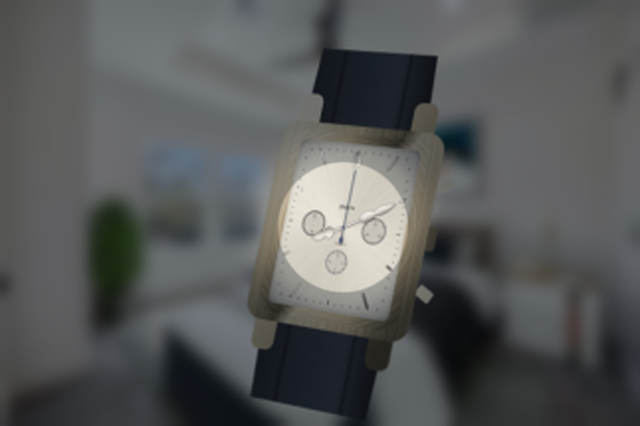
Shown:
8h10
